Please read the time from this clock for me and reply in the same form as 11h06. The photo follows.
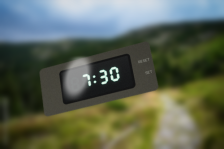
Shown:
7h30
